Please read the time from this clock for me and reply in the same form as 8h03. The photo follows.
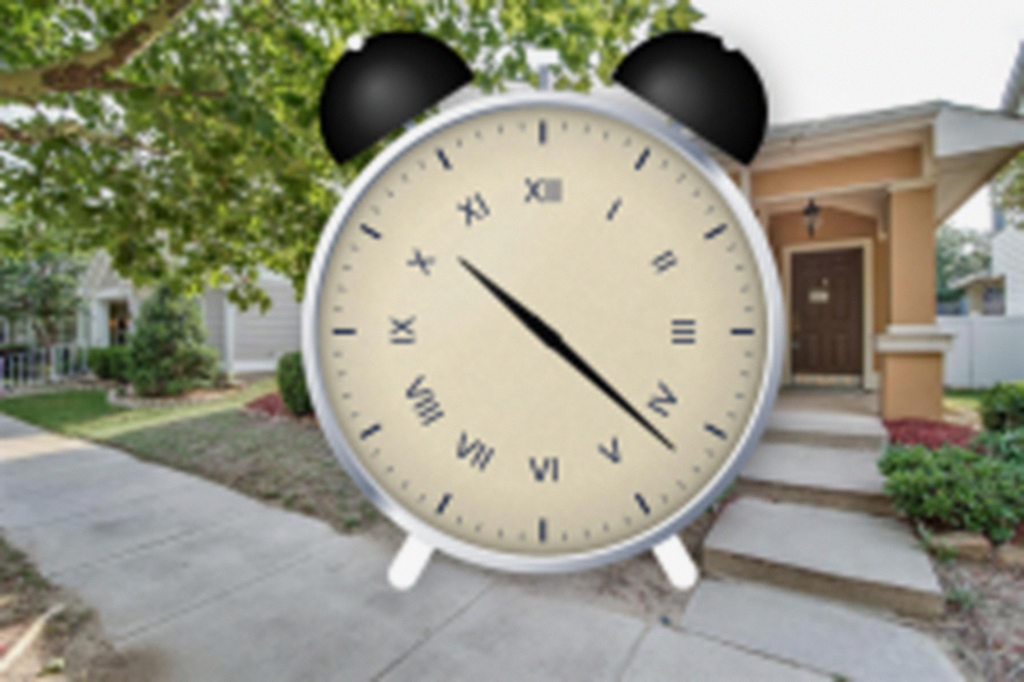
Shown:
10h22
